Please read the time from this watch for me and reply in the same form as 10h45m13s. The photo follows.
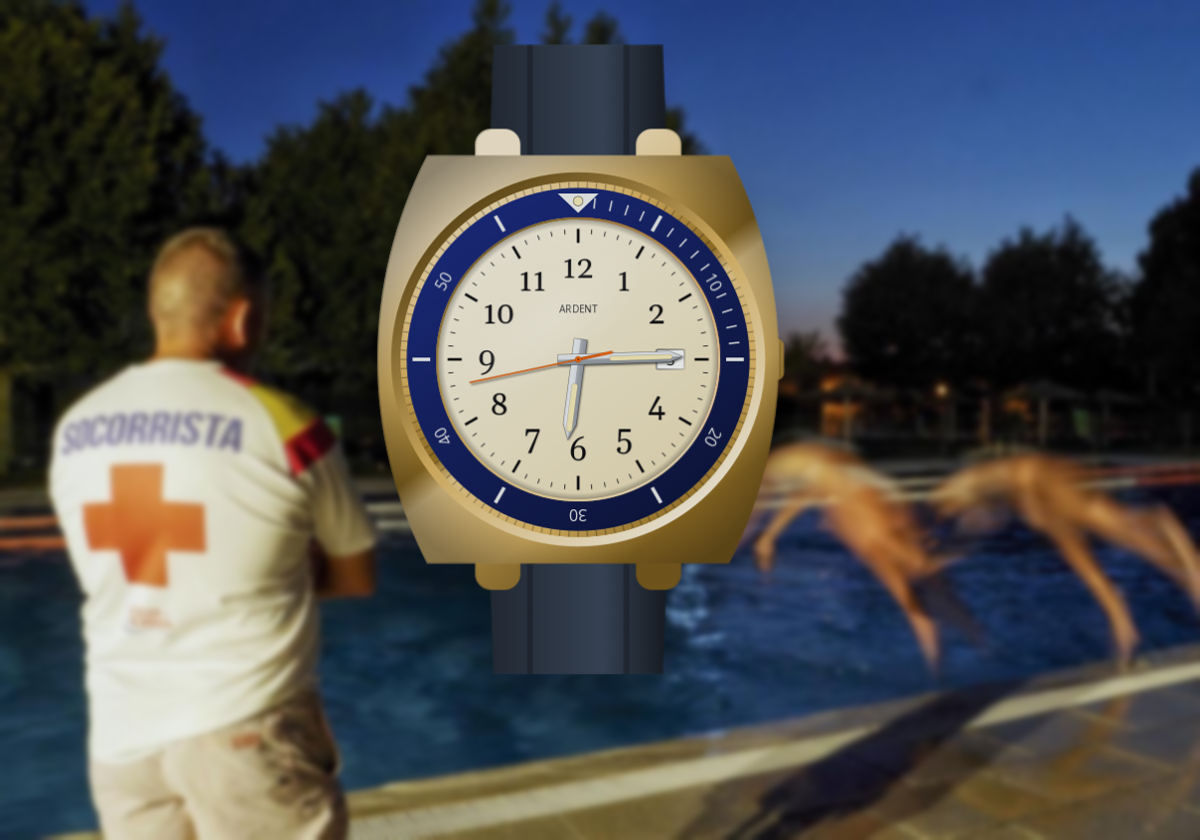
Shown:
6h14m43s
